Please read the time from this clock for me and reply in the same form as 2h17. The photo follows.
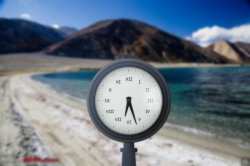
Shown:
6h27
